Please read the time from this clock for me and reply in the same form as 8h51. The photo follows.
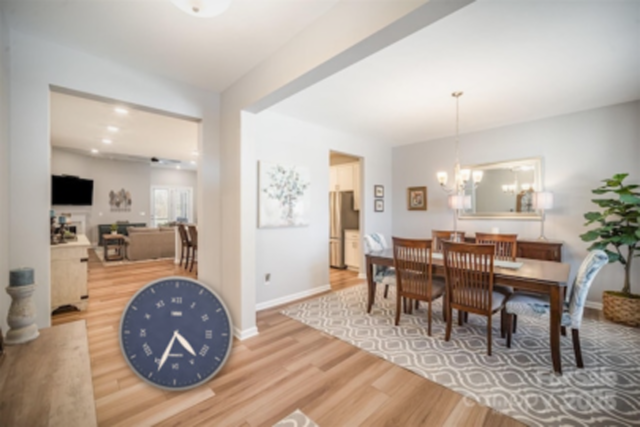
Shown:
4h34
